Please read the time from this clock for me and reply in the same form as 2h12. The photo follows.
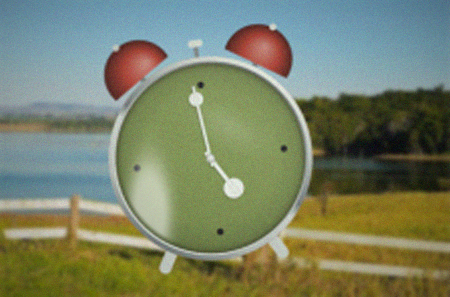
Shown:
4h59
